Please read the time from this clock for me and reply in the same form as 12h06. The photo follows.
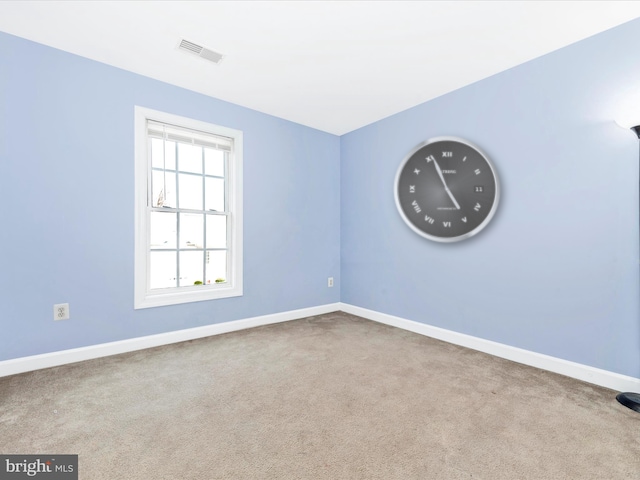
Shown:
4h56
